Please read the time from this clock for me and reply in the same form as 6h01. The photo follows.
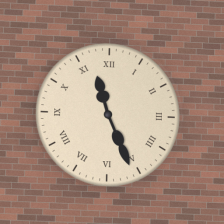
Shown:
11h26
